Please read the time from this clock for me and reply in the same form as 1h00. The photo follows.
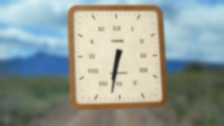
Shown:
6h32
